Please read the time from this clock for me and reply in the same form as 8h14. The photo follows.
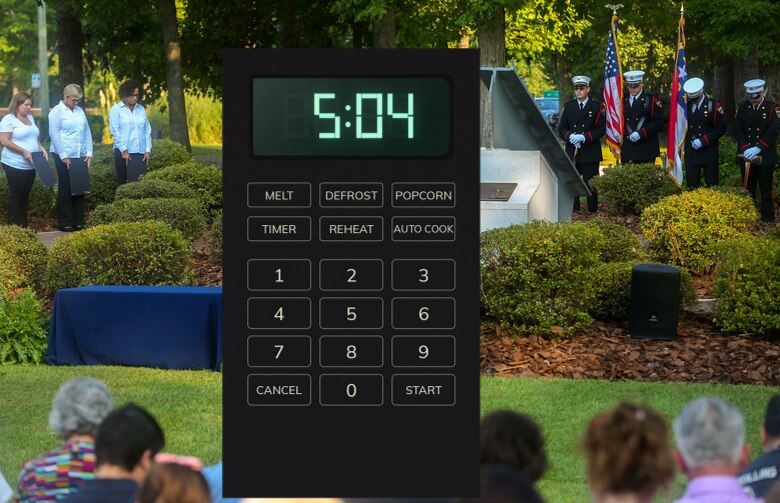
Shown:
5h04
